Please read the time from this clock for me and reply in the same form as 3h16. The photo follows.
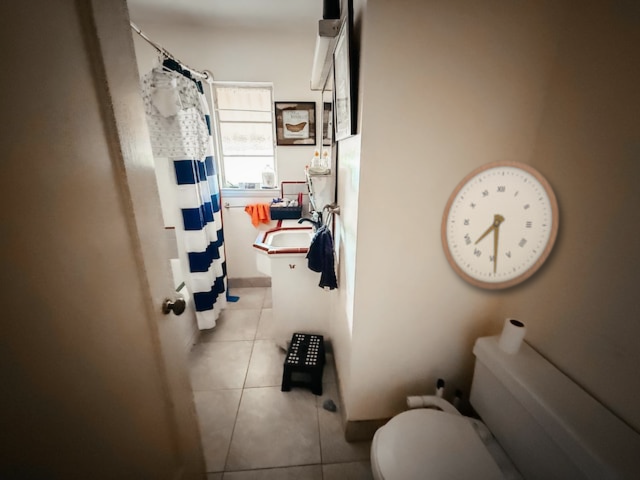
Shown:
7h29
